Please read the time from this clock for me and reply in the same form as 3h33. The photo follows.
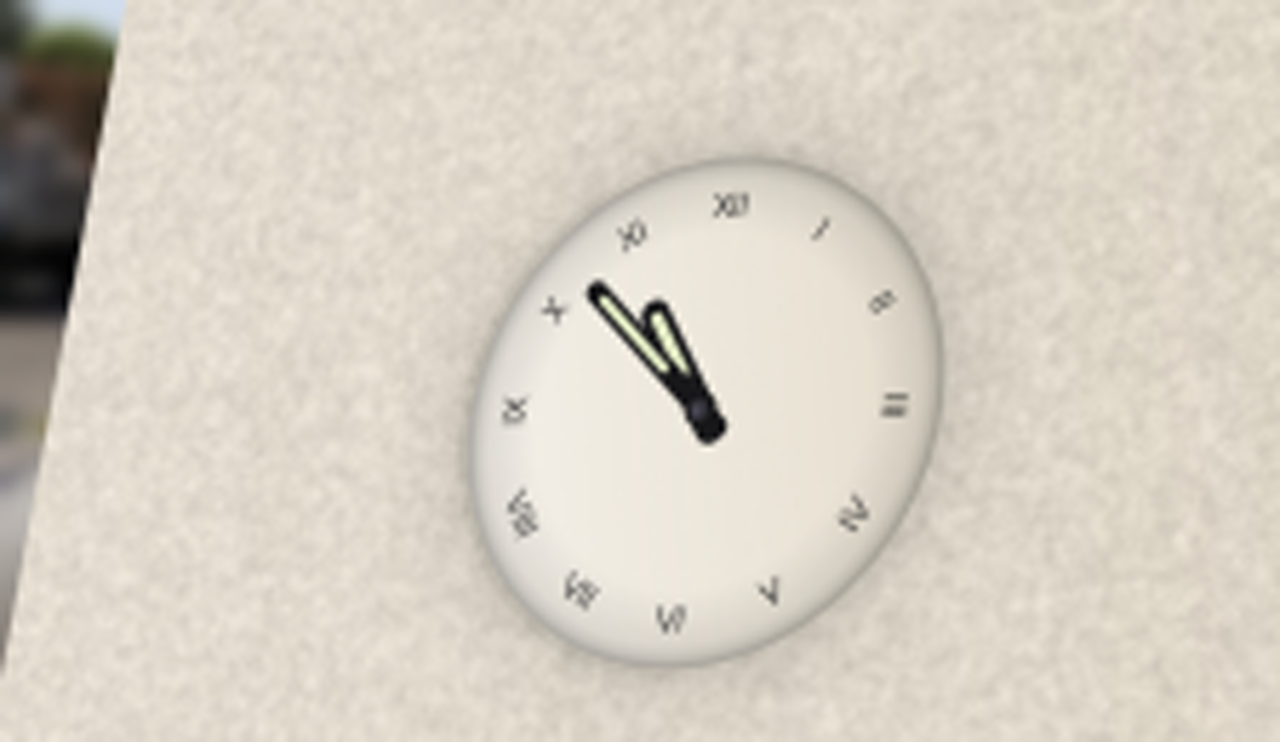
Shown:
10h52
